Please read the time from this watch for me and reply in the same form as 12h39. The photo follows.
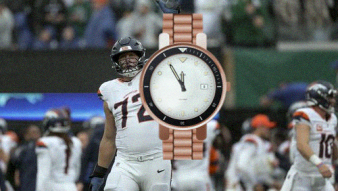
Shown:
11h55
